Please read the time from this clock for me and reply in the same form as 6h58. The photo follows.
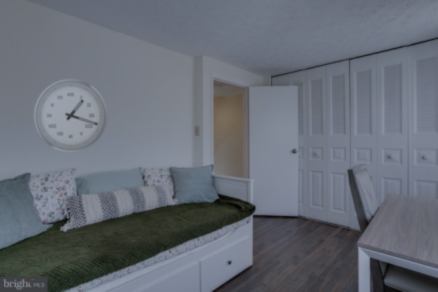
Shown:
1h18
